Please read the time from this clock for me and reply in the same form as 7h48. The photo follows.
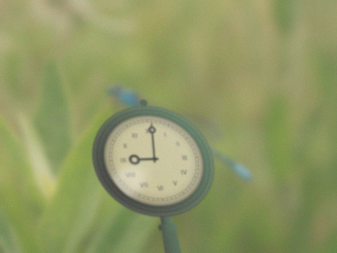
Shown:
9h01
